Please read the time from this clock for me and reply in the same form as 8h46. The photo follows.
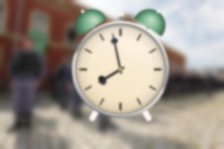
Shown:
7h58
